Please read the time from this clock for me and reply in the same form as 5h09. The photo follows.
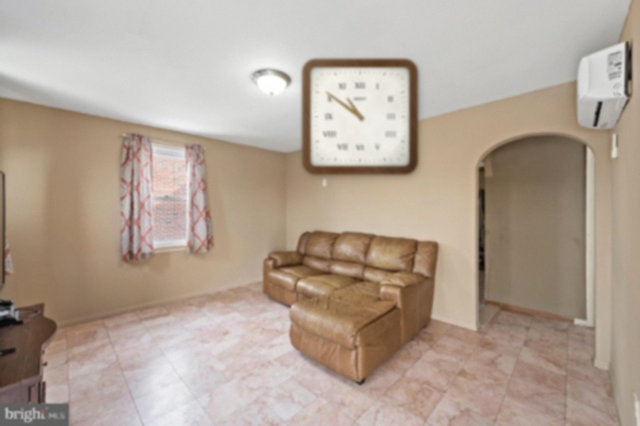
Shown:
10h51
